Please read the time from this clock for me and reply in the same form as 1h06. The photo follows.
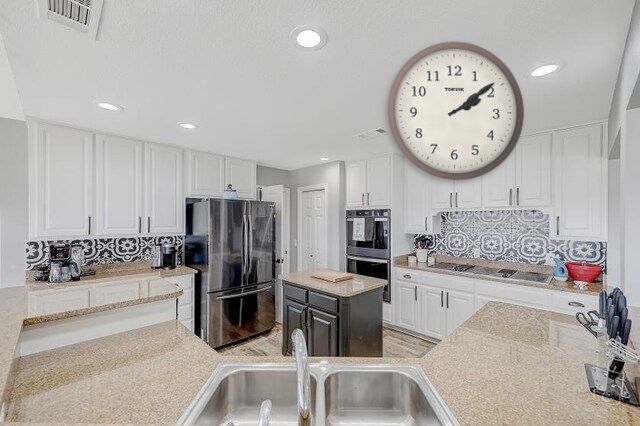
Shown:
2h09
